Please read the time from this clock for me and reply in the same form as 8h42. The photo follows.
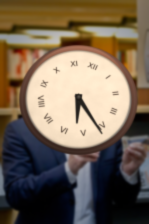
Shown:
5h21
